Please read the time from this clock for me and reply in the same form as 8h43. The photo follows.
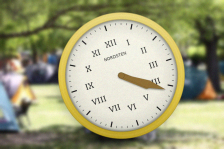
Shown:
4h21
